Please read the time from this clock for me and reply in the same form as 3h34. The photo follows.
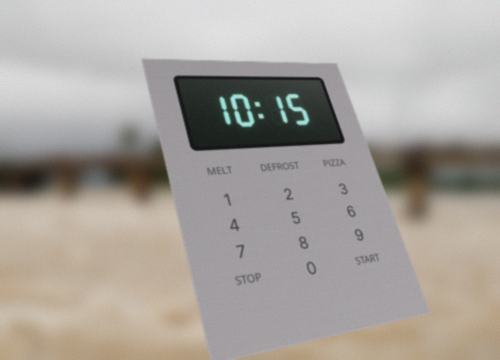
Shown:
10h15
